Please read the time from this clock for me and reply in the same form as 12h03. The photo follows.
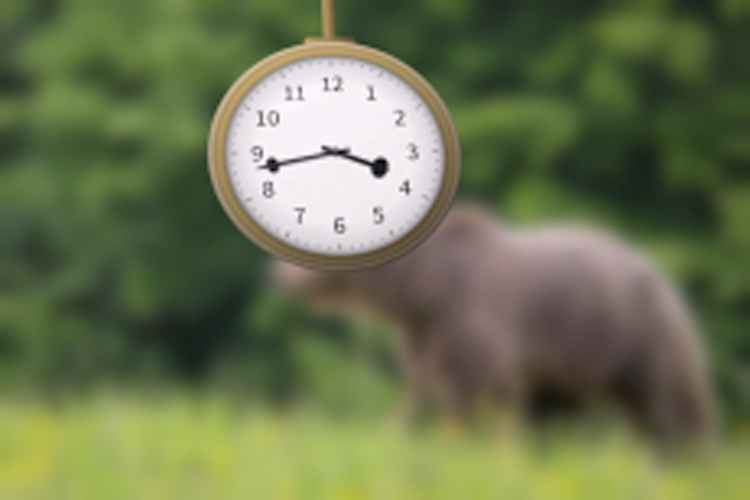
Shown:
3h43
